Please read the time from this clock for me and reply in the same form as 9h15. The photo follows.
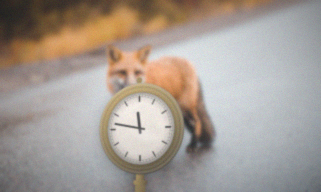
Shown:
11h47
